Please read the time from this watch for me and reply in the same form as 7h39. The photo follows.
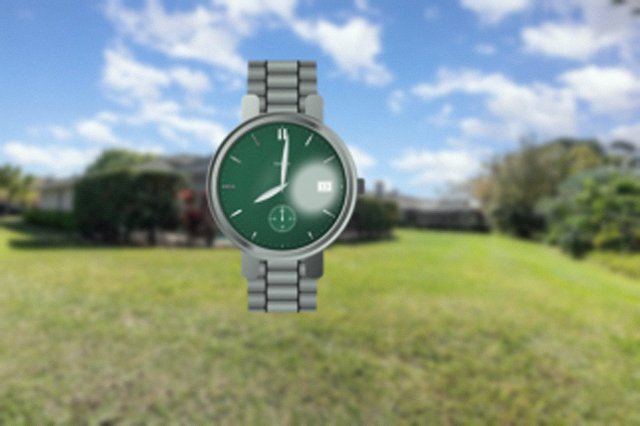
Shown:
8h01
